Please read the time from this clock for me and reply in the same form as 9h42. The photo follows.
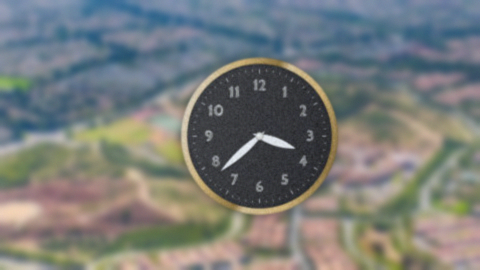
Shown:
3h38
